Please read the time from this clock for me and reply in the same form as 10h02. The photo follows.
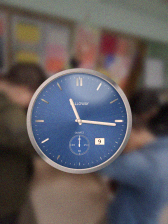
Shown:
11h16
